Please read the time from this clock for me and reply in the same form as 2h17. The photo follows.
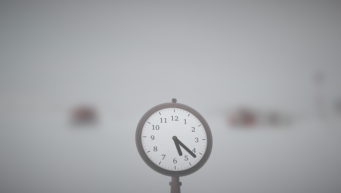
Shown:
5h22
